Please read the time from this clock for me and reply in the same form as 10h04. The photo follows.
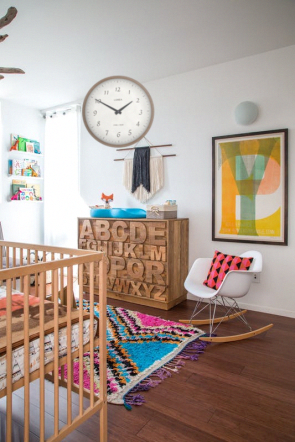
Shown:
1h50
